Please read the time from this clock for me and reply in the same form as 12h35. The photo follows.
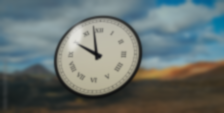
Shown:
9h58
